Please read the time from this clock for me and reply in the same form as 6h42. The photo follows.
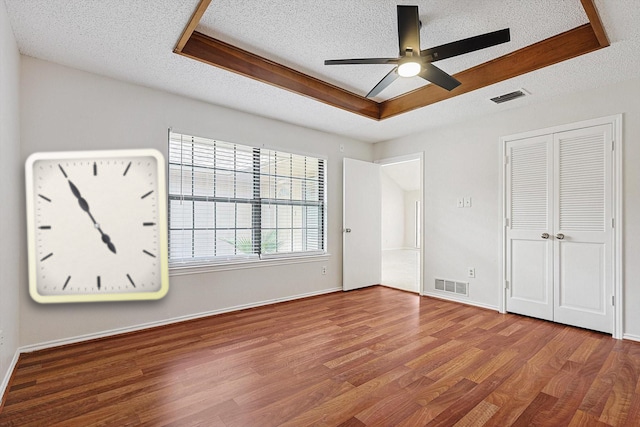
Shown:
4h55
